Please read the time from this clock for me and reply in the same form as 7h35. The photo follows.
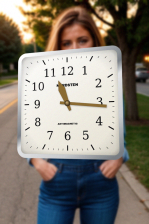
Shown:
11h16
